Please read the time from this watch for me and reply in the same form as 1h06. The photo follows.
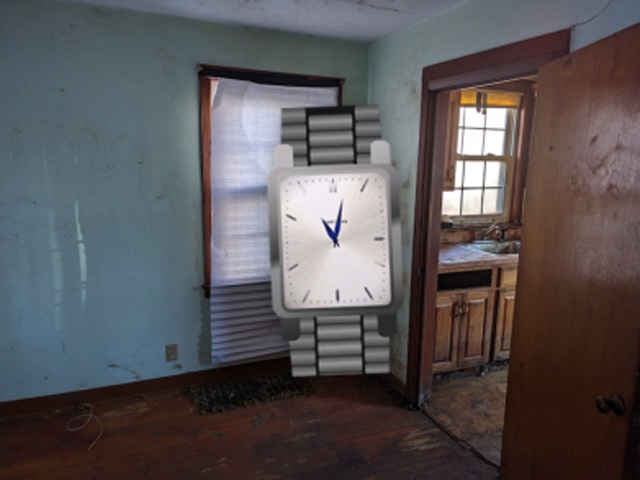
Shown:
11h02
